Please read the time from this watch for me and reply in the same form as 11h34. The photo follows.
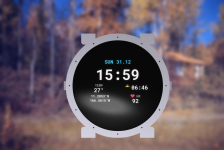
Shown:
15h59
